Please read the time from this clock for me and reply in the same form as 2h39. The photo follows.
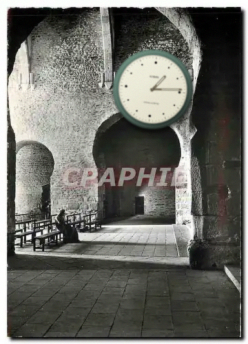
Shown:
1h14
